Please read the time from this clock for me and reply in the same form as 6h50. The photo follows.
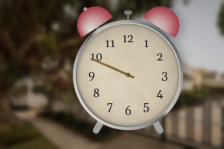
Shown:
9h49
